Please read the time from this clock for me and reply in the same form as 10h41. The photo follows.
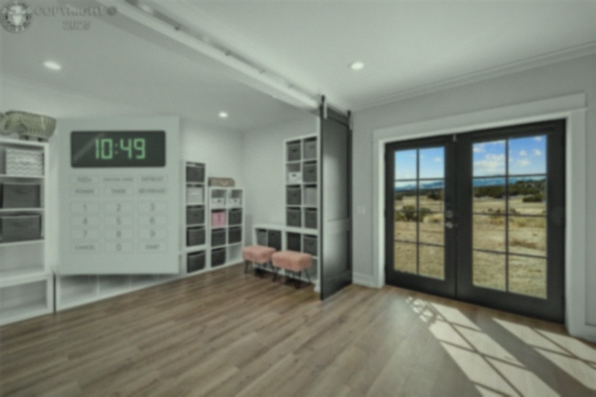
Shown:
10h49
